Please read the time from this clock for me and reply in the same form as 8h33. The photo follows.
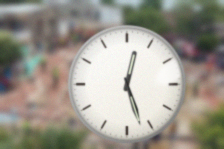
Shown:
12h27
